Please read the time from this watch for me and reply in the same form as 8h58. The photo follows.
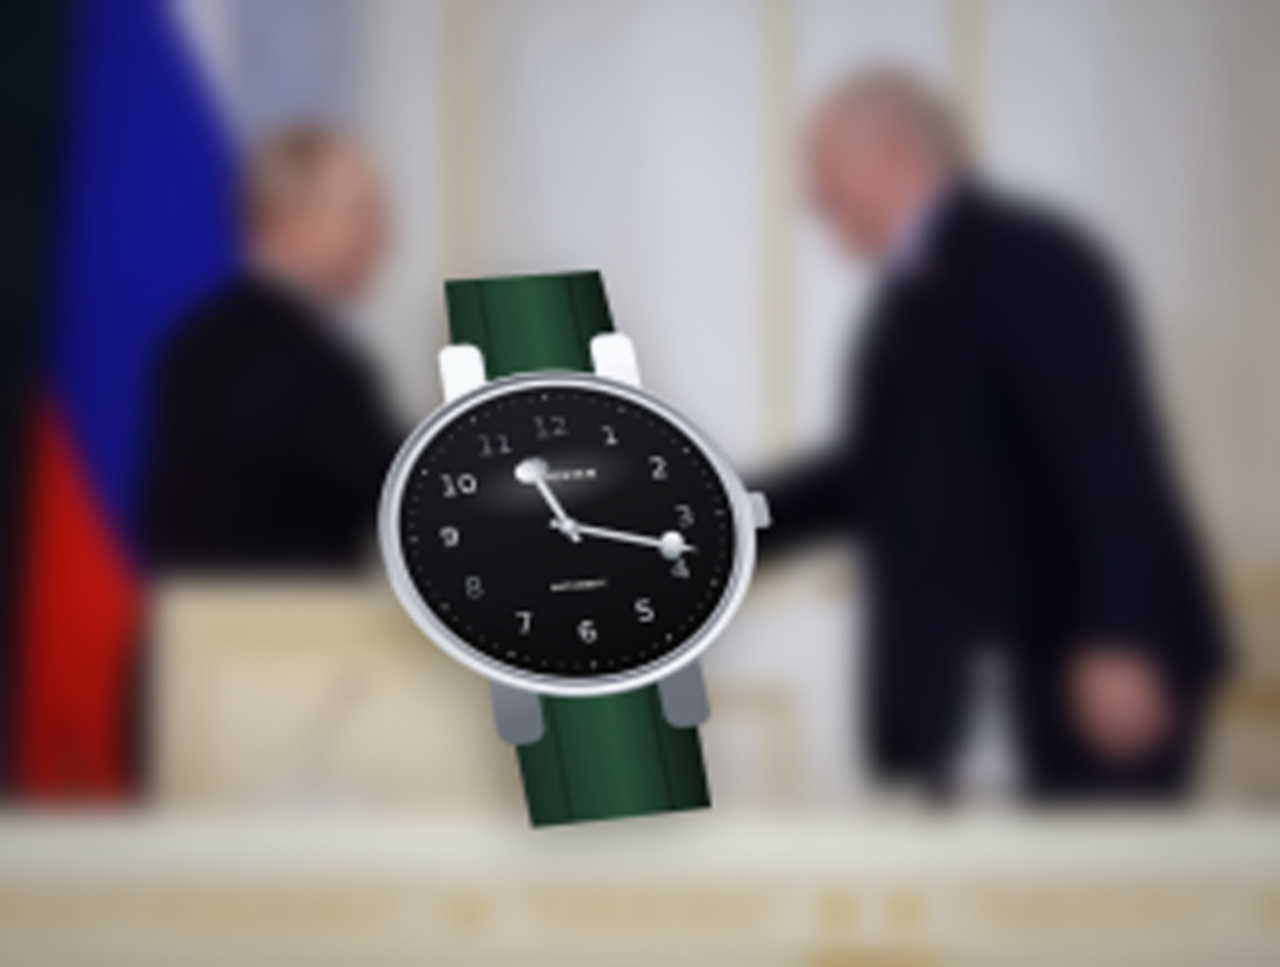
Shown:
11h18
